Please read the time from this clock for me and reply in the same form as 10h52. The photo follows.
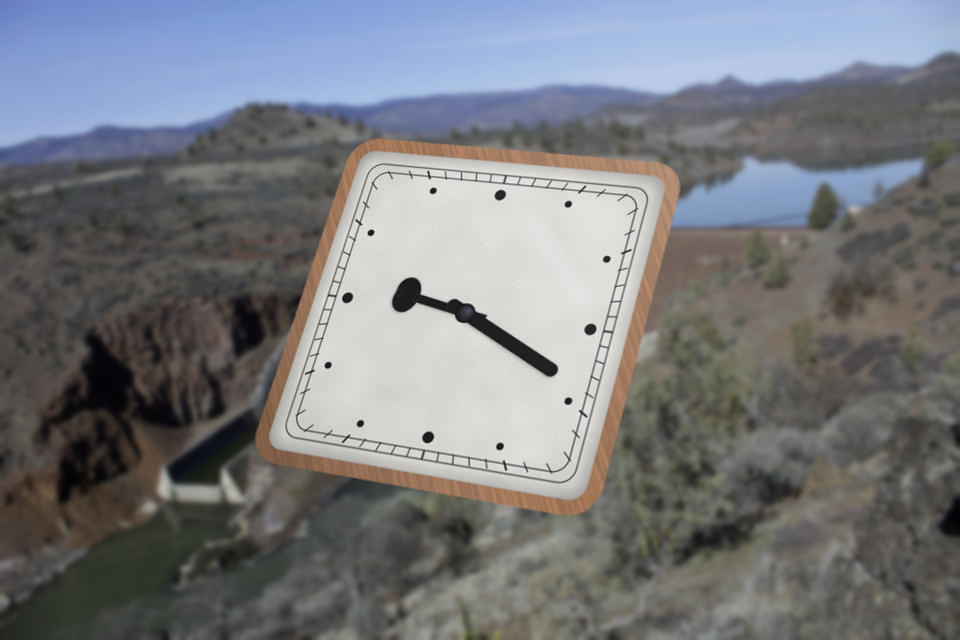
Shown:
9h19
